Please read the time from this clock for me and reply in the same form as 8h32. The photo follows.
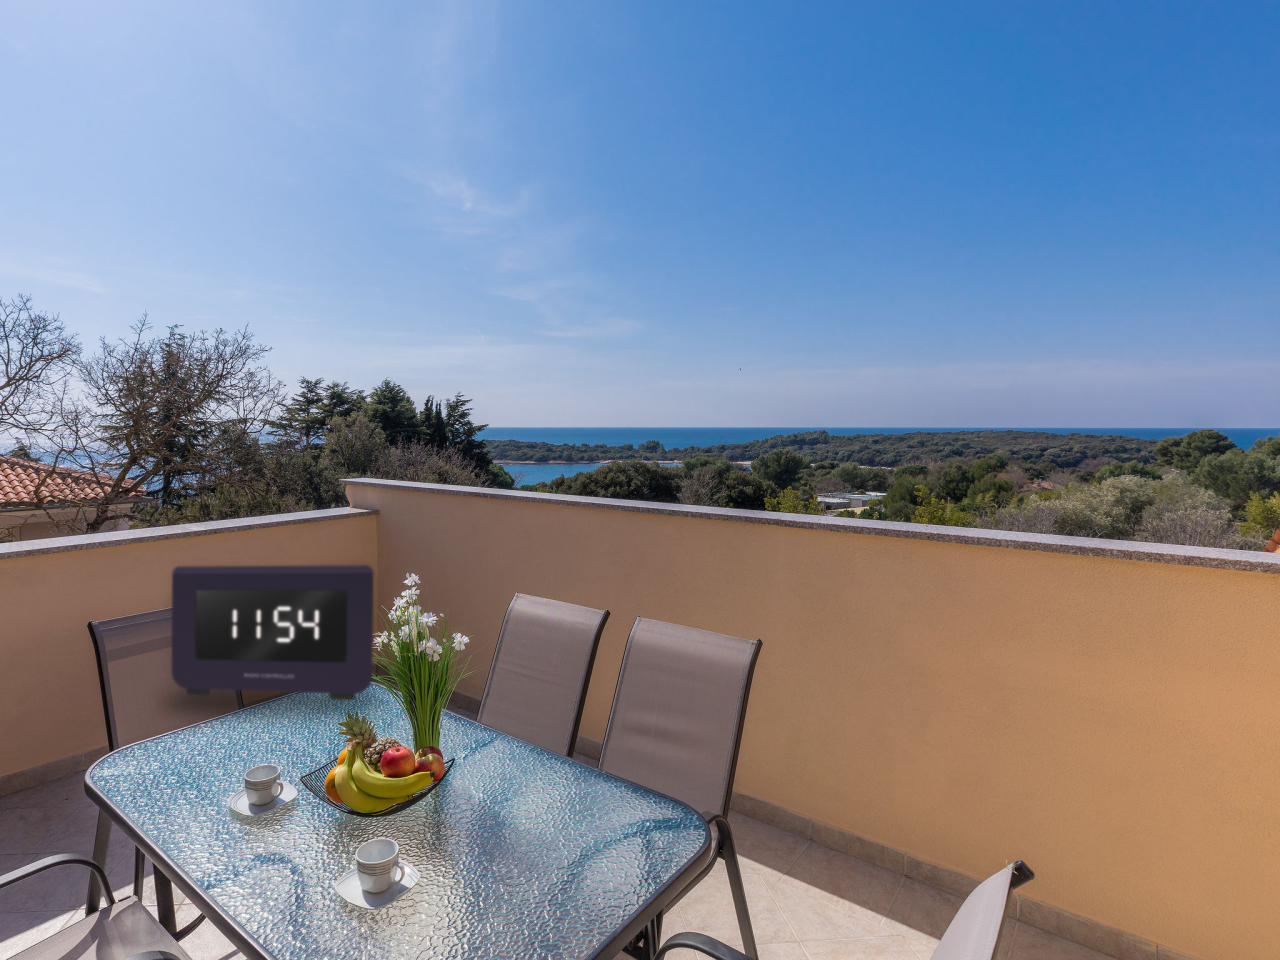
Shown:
11h54
